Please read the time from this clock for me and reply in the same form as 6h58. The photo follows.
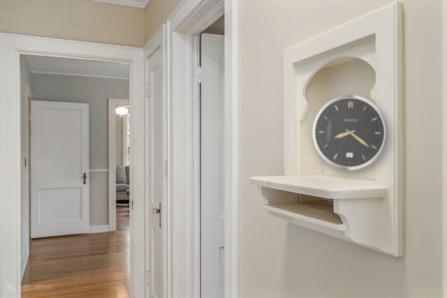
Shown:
8h21
